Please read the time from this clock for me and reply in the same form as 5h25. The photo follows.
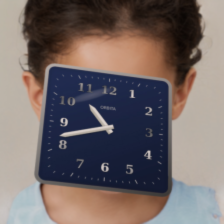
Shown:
10h42
